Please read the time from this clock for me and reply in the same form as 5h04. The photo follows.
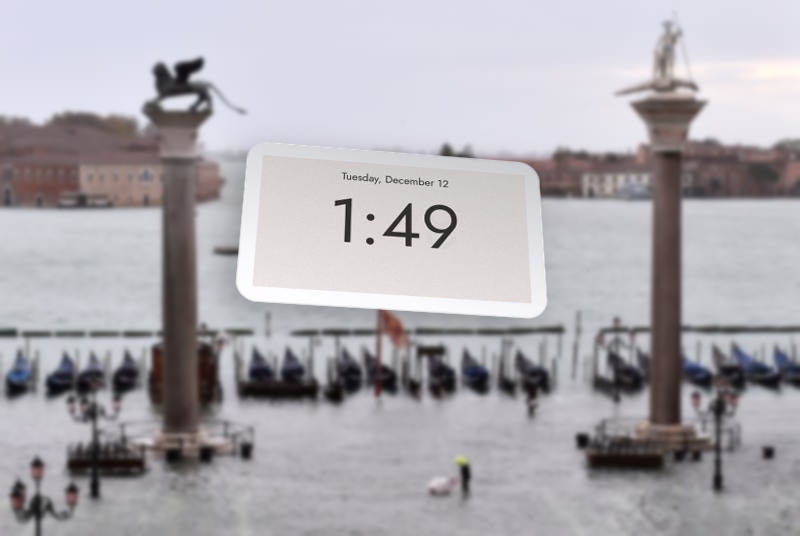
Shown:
1h49
